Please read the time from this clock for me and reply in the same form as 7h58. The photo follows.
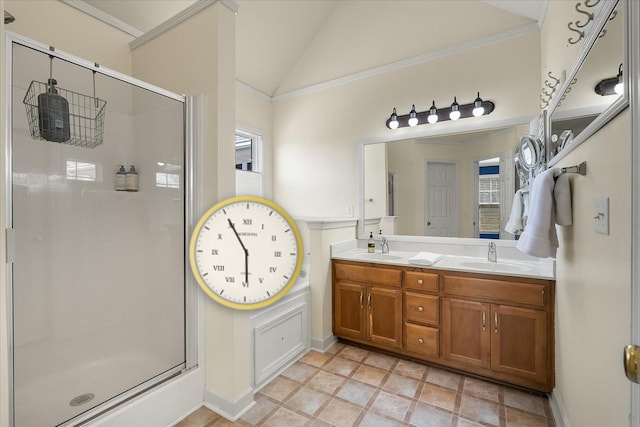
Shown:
5h55
